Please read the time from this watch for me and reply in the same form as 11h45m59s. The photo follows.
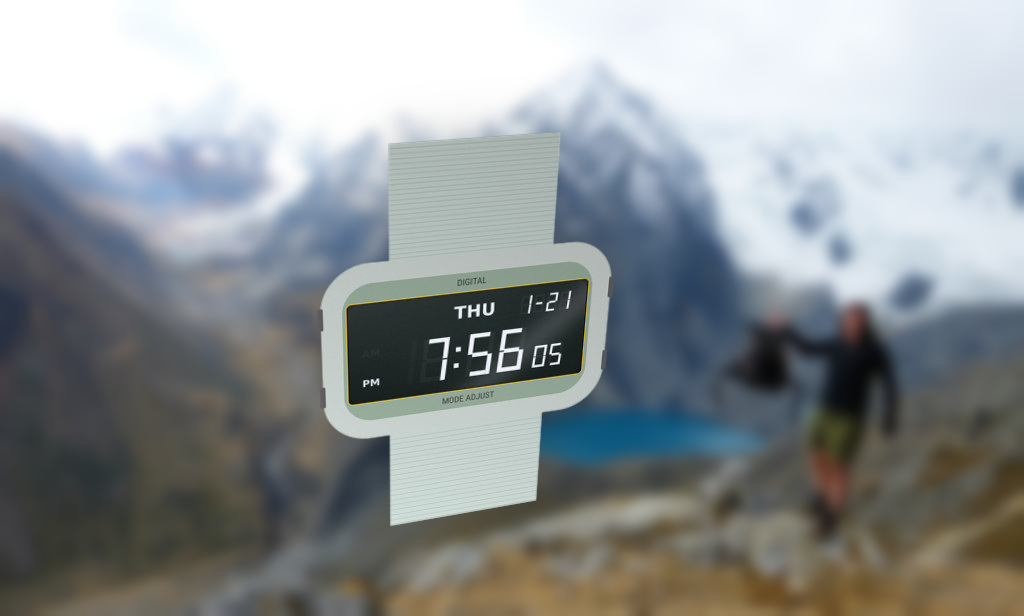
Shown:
7h56m05s
